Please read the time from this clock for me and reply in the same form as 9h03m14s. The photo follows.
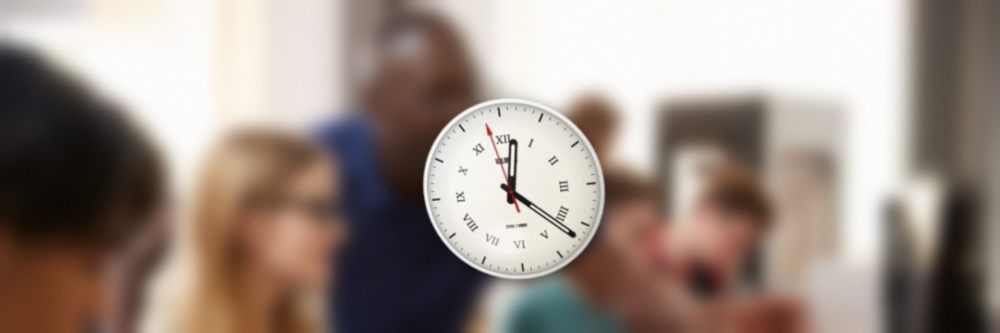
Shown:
12h21m58s
